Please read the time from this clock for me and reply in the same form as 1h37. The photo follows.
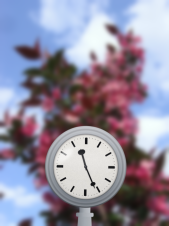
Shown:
11h26
